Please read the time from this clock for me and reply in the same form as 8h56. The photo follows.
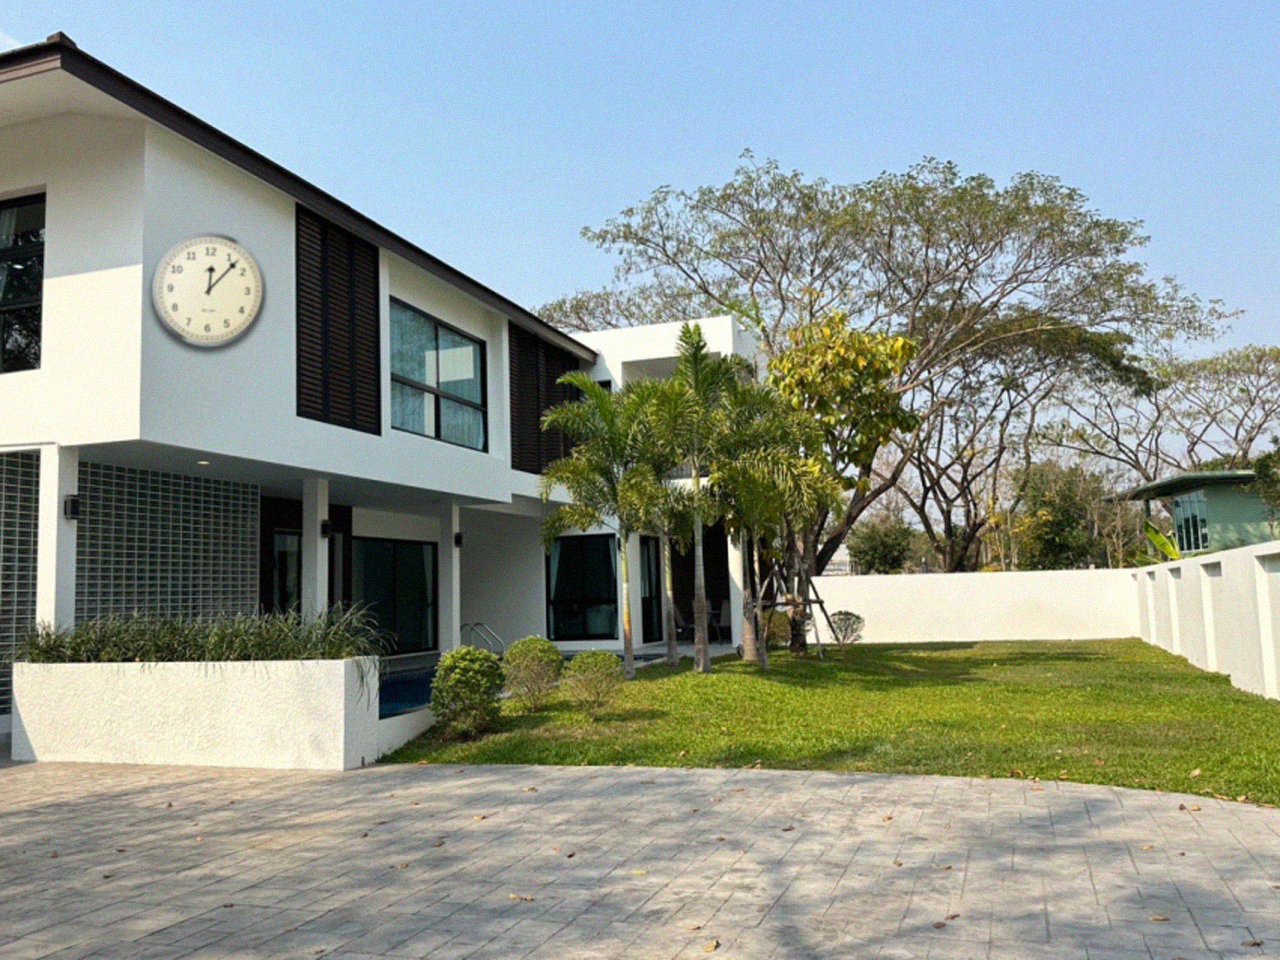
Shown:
12h07
